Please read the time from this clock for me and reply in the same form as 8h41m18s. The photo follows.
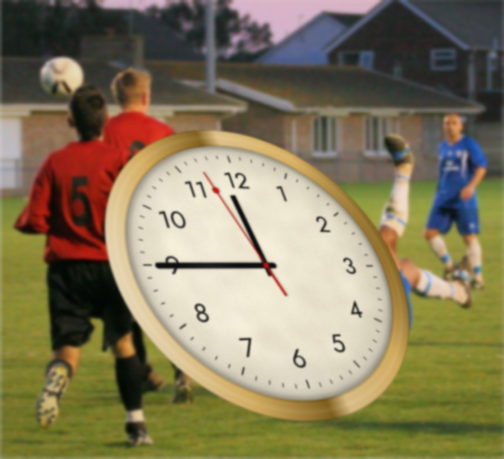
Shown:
11h44m57s
